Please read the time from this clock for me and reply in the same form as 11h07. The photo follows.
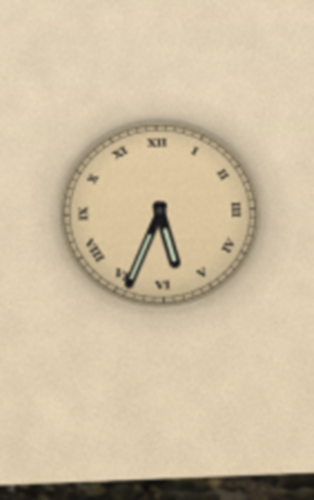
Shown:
5h34
